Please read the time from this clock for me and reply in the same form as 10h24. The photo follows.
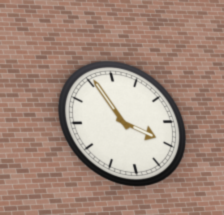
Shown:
3h56
